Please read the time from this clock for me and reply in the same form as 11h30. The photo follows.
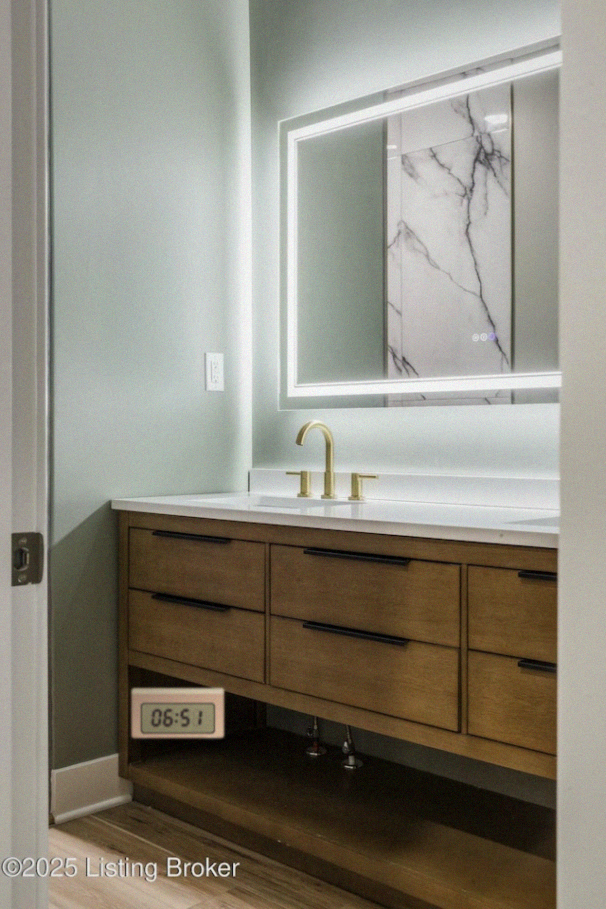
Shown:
6h51
